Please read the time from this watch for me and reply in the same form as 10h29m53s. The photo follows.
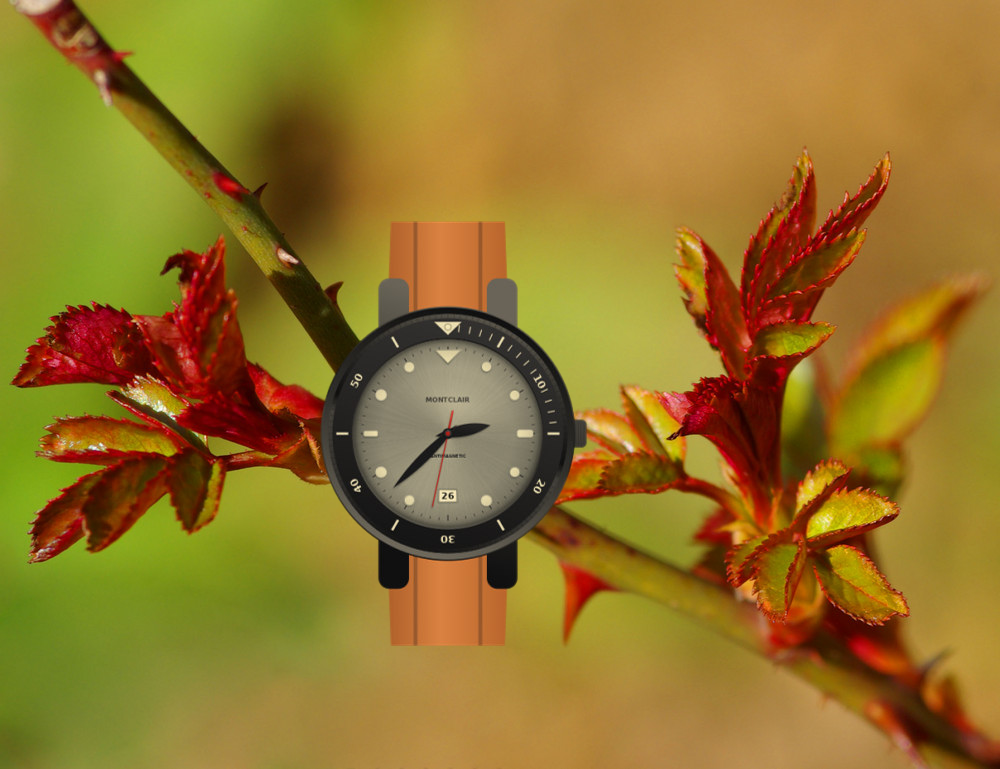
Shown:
2h37m32s
